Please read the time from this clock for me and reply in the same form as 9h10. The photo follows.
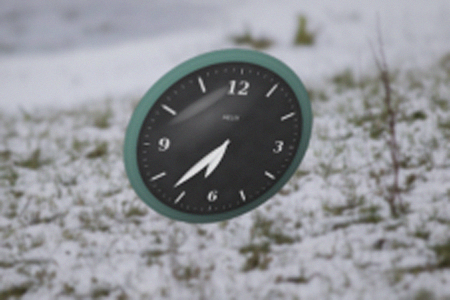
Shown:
6h37
